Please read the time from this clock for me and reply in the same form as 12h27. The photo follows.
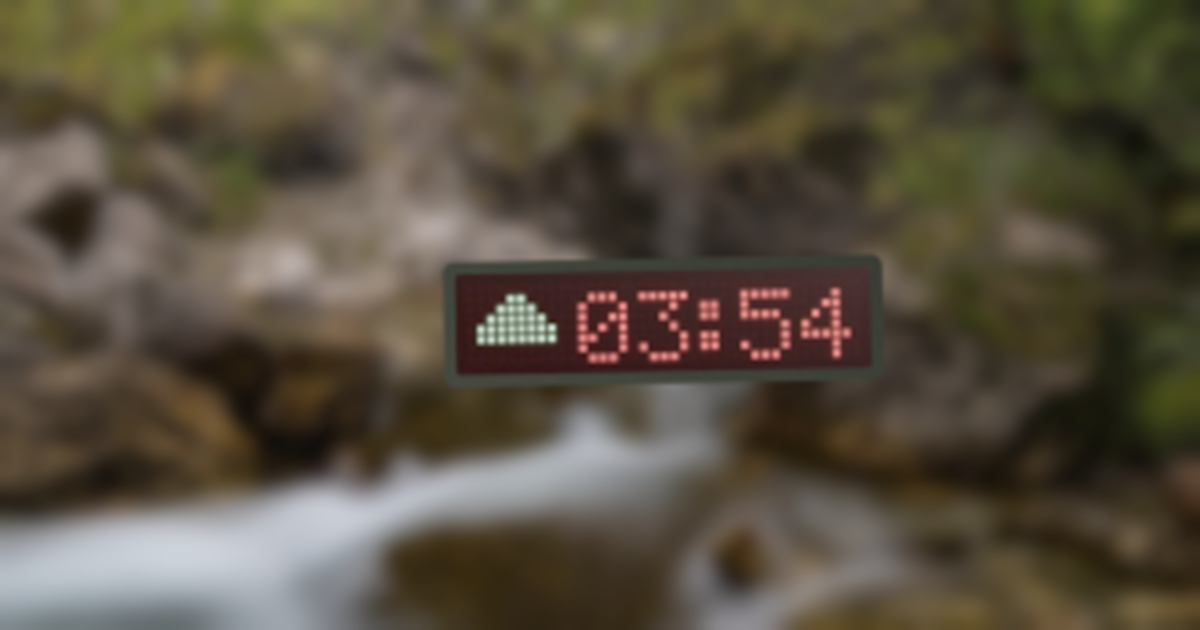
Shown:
3h54
